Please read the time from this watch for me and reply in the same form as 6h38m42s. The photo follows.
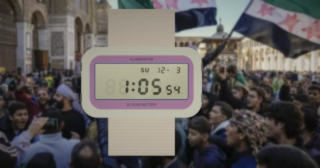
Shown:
1h05m54s
